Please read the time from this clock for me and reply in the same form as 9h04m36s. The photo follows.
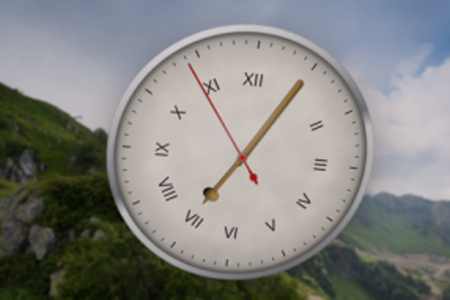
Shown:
7h04m54s
